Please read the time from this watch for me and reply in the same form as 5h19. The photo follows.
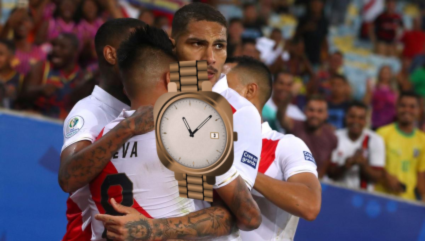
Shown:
11h08
